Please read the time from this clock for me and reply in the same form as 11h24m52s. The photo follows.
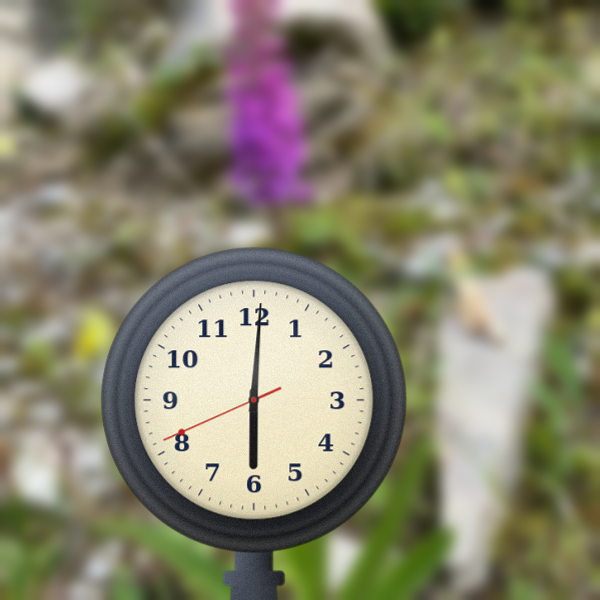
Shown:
6h00m41s
